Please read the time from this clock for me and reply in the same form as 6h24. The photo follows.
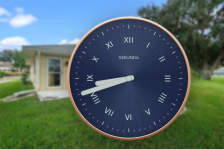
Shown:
8h42
